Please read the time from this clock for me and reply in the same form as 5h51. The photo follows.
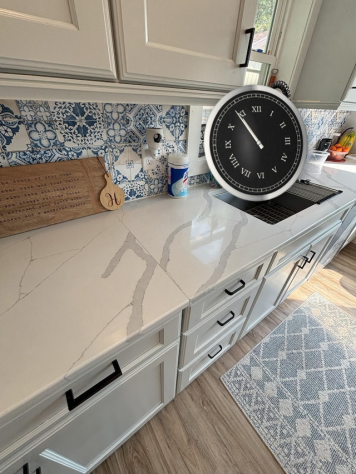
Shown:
10h54
